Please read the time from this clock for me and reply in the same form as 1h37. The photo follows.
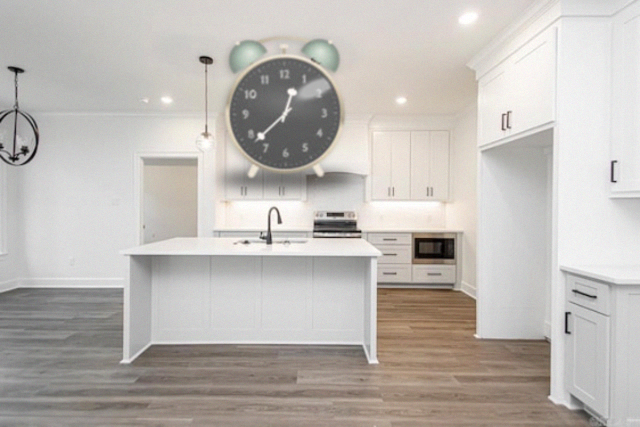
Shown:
12h38
